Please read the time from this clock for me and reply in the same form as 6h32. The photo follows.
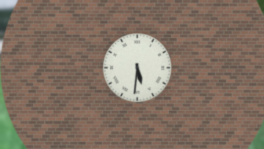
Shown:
5h31
